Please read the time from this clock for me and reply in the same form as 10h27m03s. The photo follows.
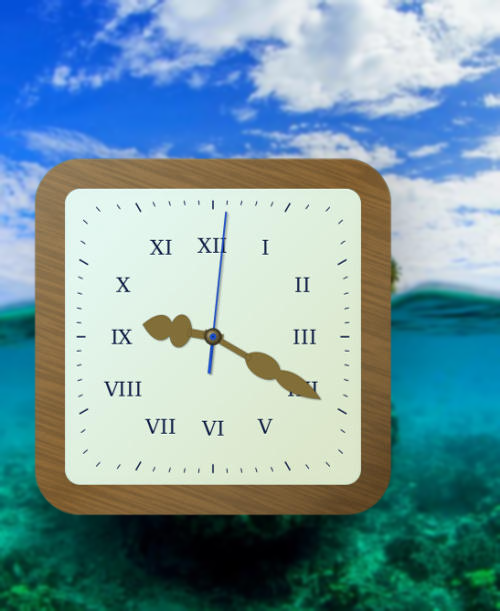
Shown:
9h20m01s
